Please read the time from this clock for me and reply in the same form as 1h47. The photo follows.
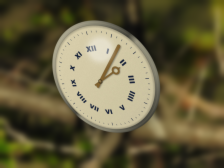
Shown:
2h07
